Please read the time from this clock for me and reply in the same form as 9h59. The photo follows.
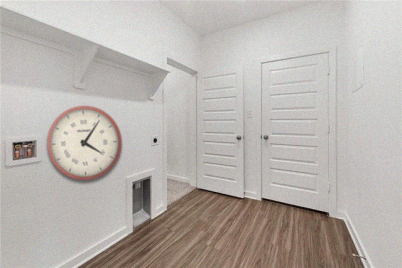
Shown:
4h06
